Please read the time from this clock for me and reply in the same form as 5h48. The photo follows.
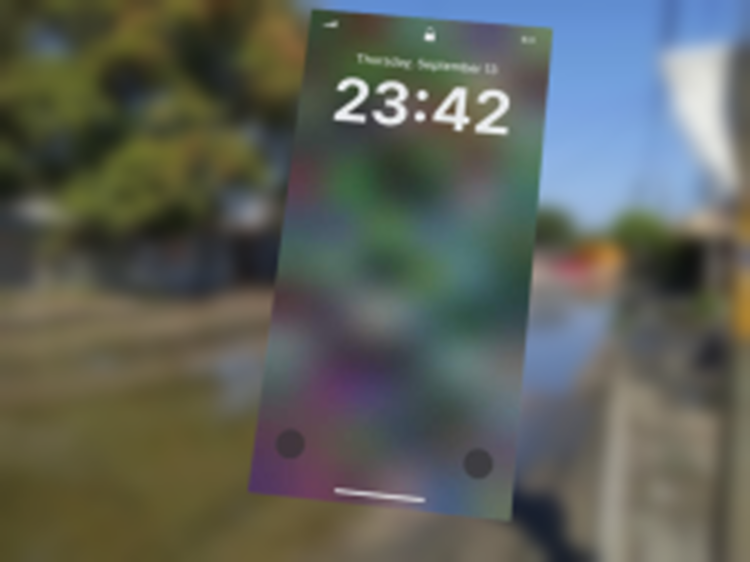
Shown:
23h42
